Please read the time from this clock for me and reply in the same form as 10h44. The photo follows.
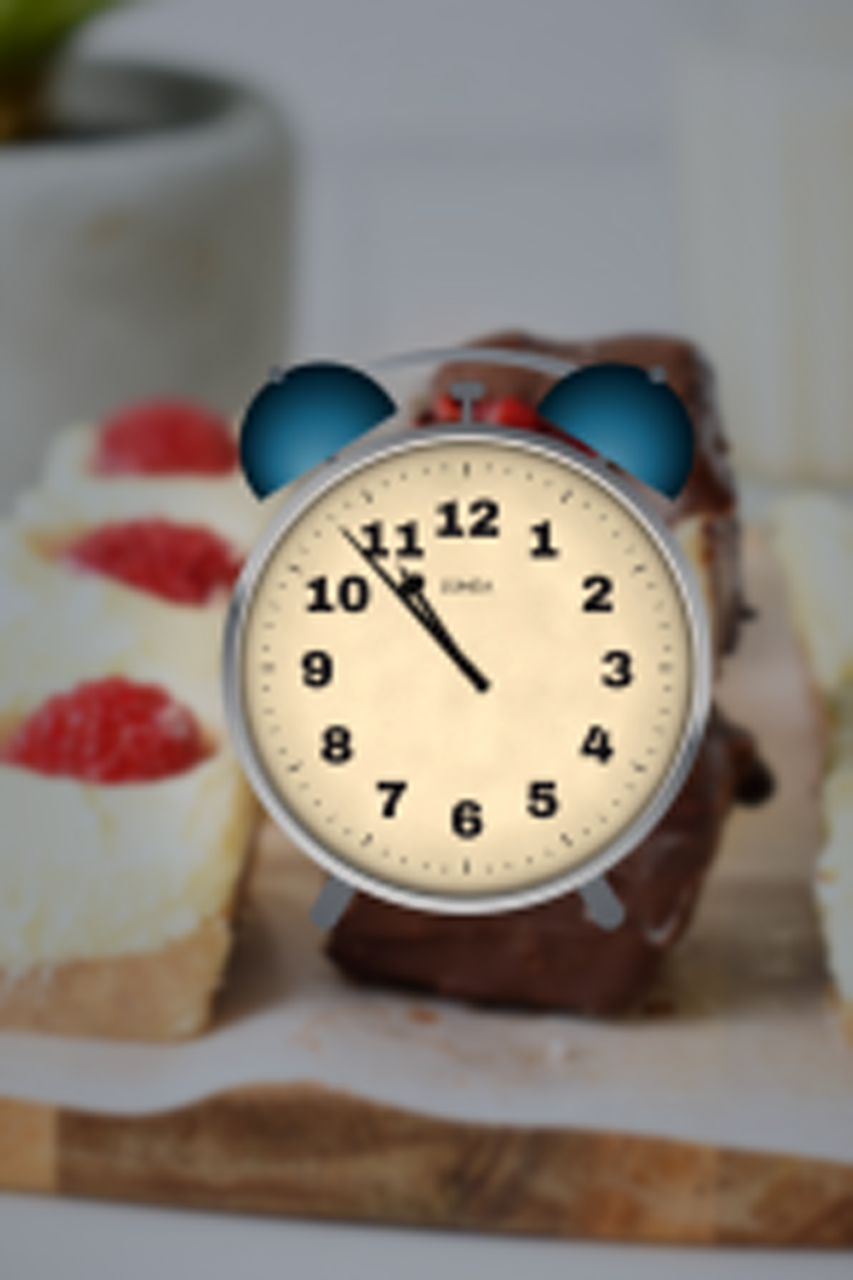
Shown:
10h53
